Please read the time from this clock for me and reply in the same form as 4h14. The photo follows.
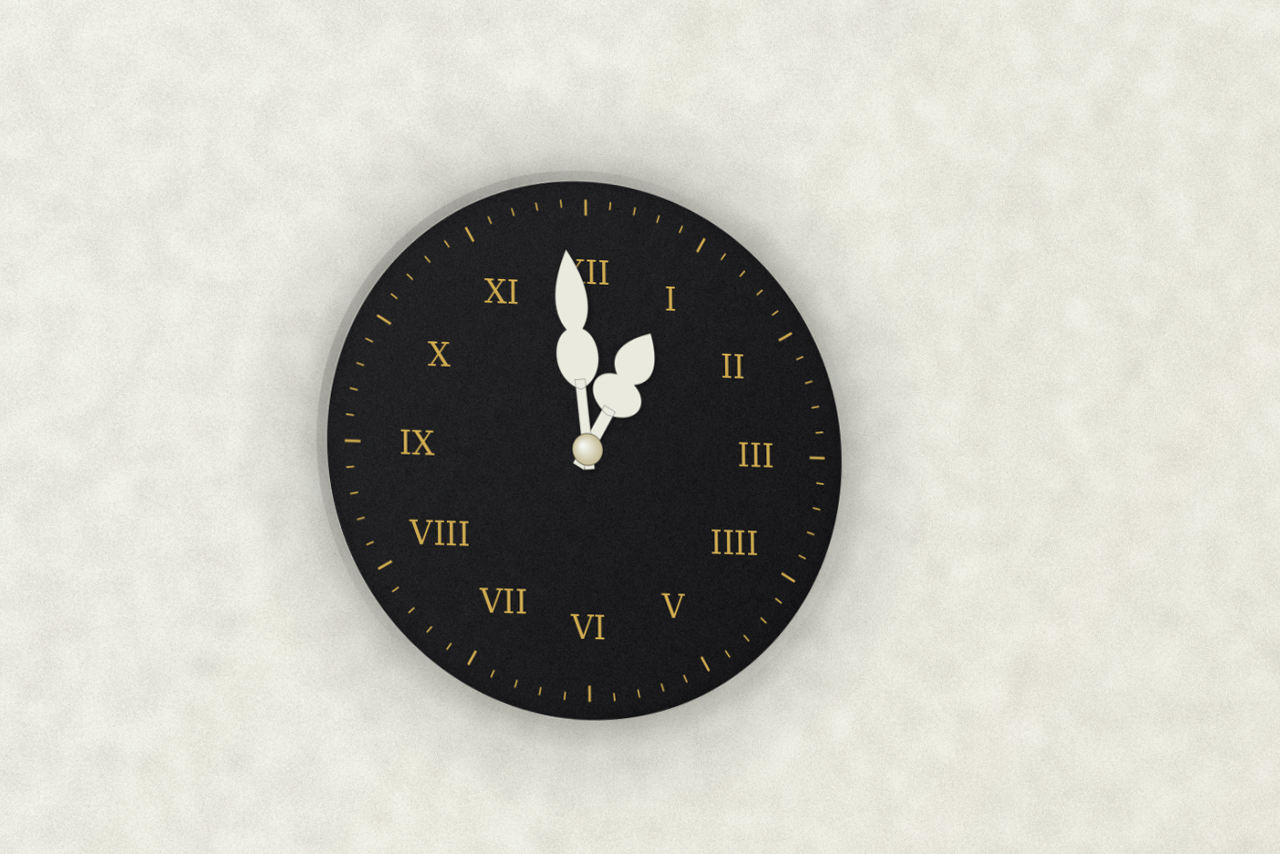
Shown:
12h59
